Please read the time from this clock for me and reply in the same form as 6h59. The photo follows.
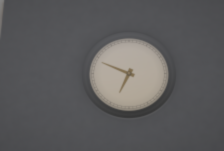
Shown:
6h49
